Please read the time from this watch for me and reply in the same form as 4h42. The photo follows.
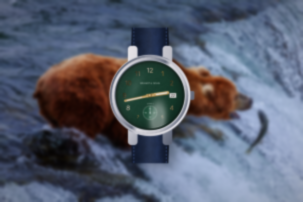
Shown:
2h43
